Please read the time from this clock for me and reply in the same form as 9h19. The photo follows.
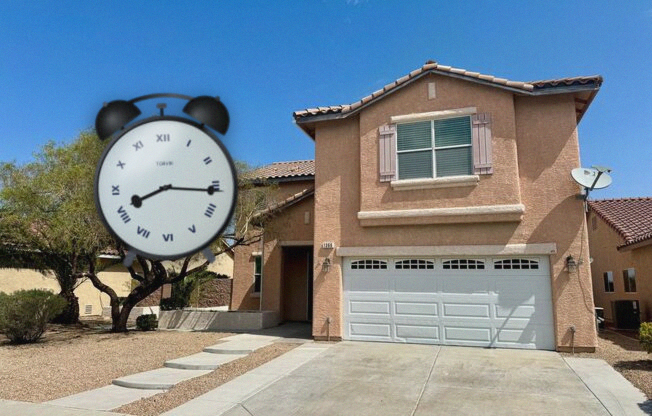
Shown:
8h16
